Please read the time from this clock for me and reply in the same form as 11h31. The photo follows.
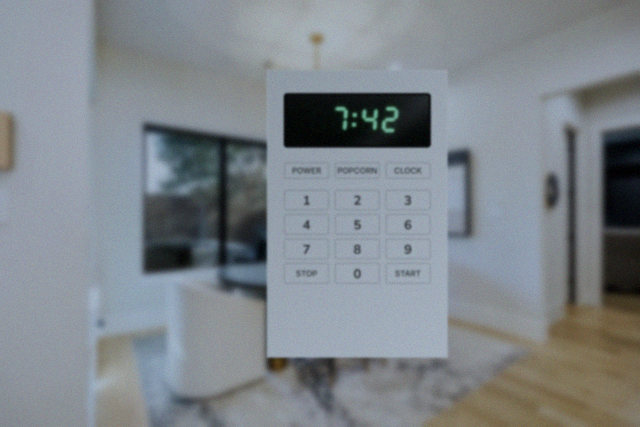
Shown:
7h42
